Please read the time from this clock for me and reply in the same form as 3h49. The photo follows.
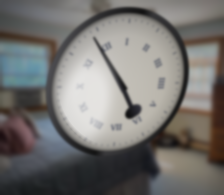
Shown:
5h59
